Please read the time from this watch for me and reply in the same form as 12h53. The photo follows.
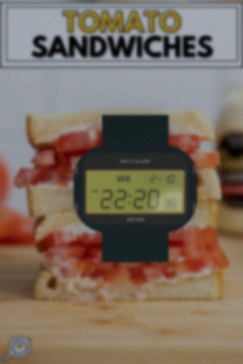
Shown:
22h20
